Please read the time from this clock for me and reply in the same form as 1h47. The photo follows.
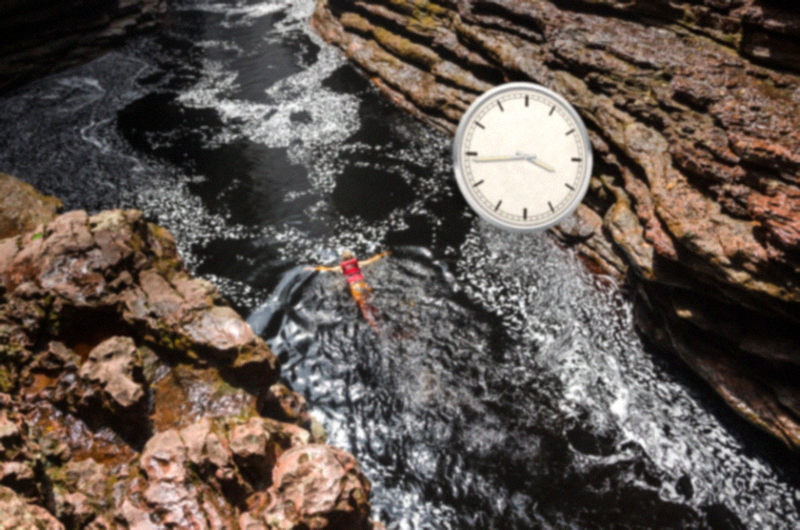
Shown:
3h44
